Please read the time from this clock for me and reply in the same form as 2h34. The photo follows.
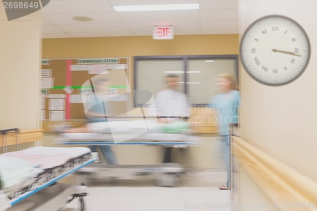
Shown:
3h17
